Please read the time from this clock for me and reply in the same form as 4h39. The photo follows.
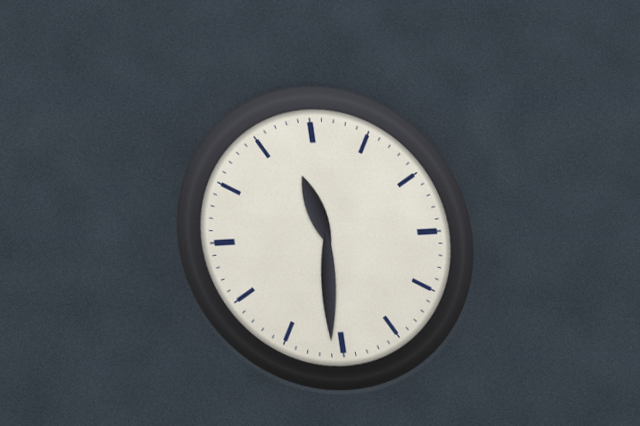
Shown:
11h31
